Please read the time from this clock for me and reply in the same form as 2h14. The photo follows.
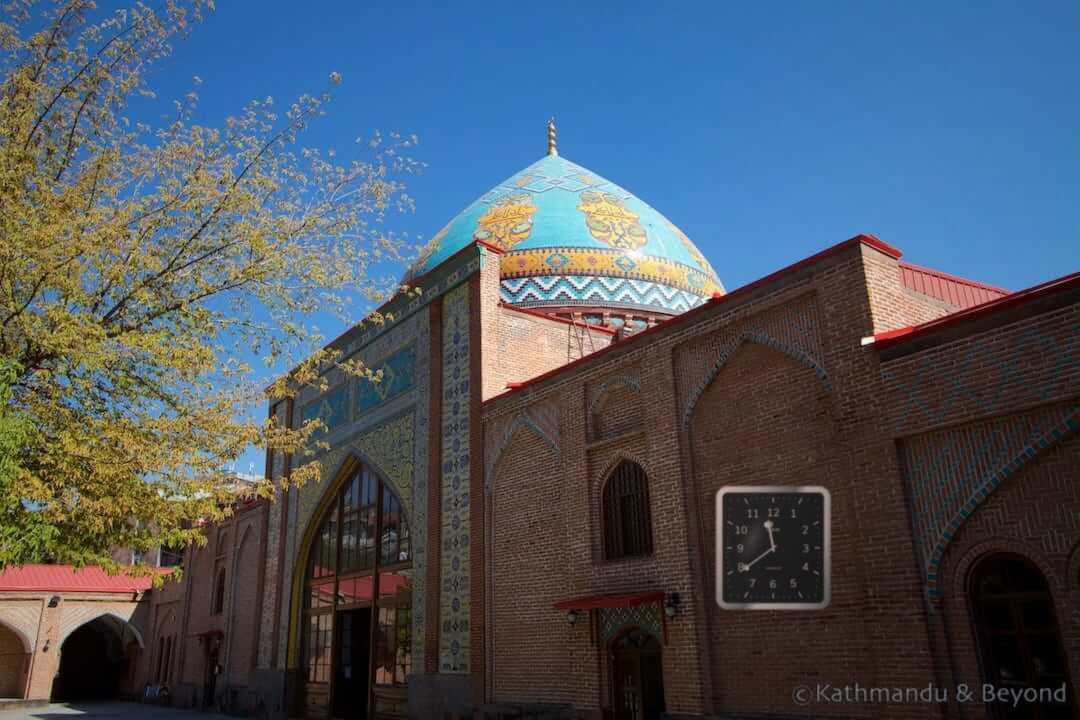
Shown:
11h39
